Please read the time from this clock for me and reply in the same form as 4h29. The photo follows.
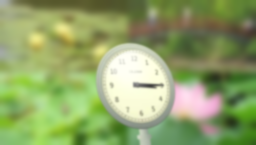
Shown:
3h15
